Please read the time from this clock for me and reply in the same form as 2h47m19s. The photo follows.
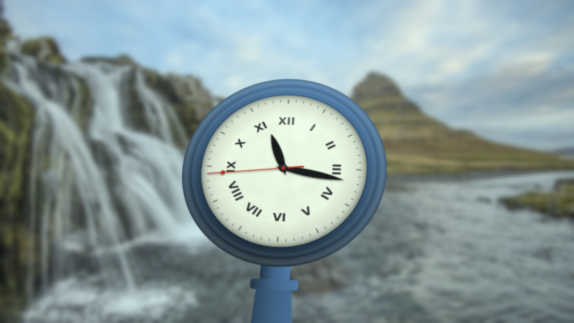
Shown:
11h16m44s
